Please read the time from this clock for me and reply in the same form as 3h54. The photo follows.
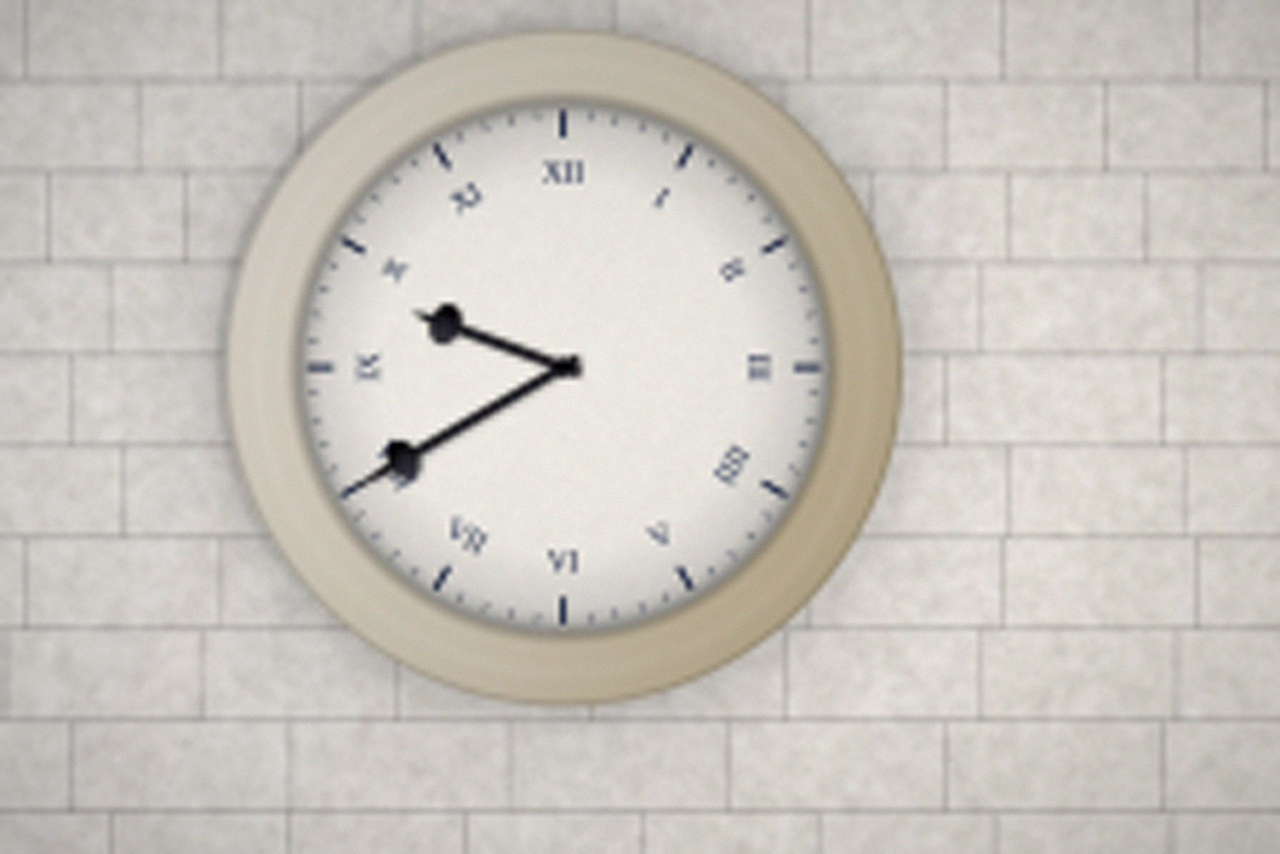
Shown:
9h40
